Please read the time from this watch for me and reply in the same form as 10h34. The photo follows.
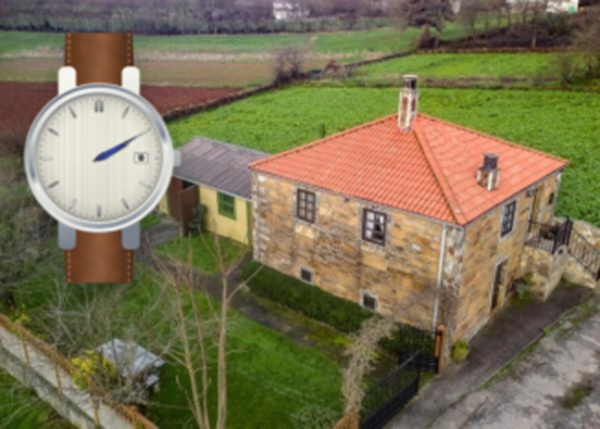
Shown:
2h10
